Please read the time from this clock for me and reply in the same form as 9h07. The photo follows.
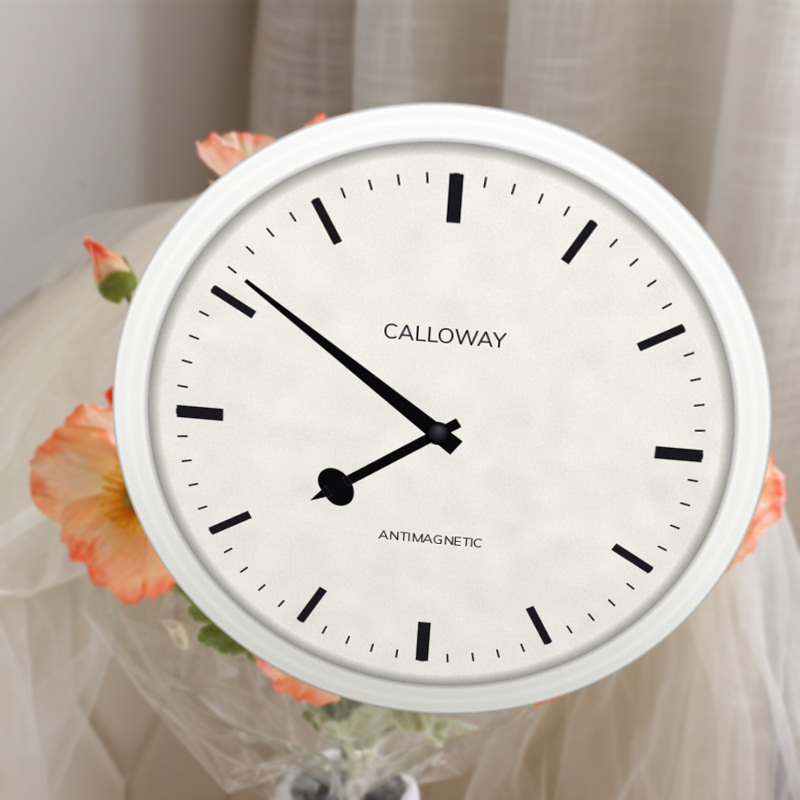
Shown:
7h51
